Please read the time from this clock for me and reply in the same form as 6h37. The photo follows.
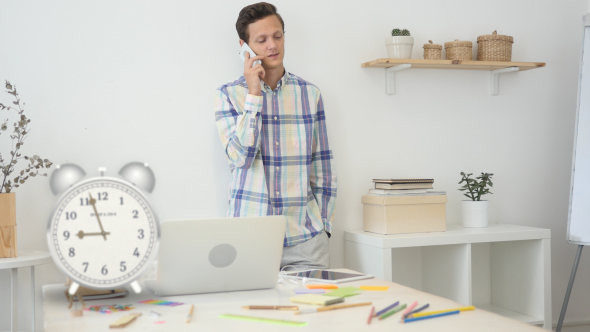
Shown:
8h57
